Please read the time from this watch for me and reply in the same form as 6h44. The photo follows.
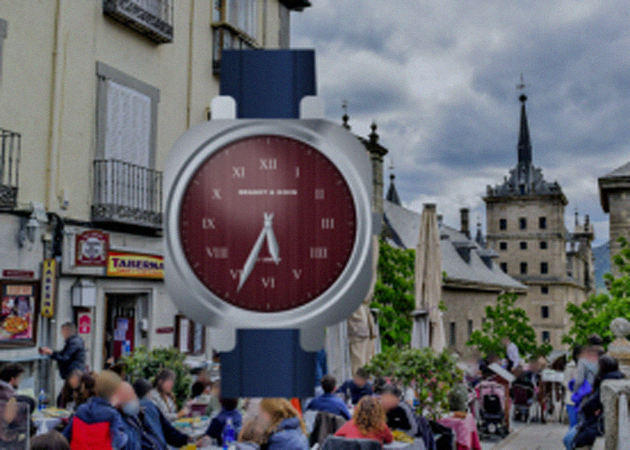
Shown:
5h34
